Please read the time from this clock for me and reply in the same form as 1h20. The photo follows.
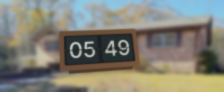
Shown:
5h49
